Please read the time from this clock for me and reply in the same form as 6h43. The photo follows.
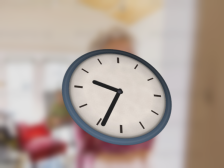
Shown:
9h34
